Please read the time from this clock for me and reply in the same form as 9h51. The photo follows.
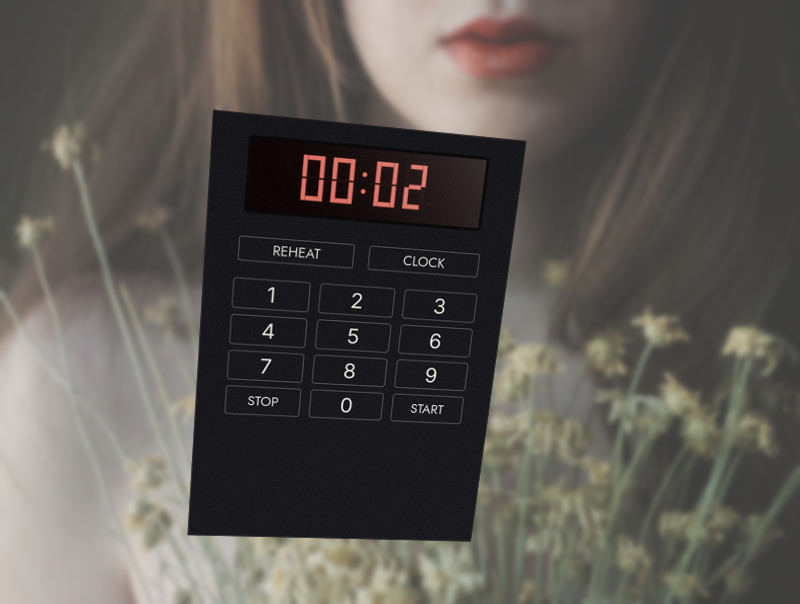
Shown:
0h02
